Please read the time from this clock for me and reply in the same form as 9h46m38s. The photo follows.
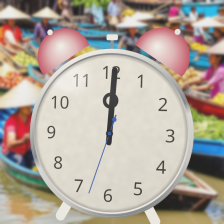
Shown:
12h00m33s
